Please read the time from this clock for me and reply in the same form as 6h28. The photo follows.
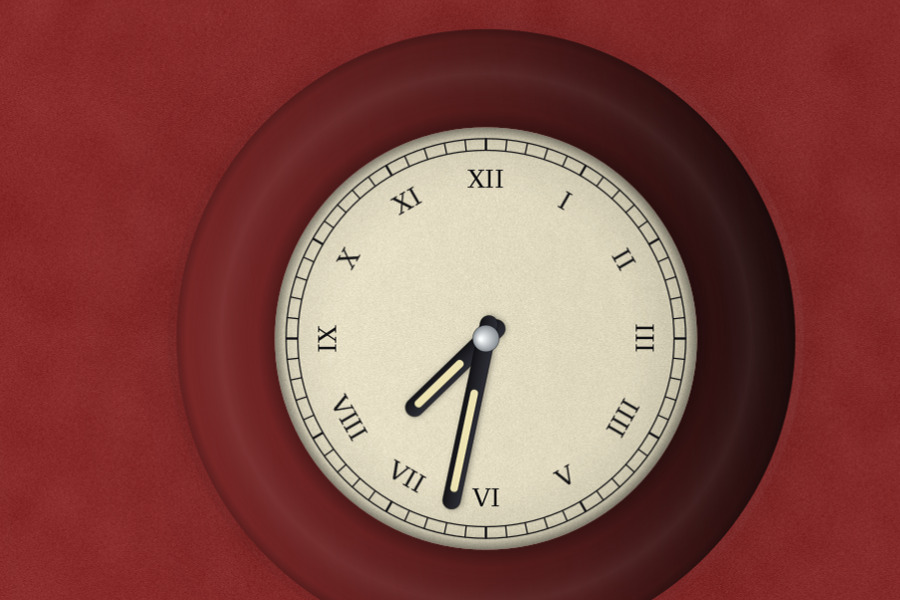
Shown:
7h32
